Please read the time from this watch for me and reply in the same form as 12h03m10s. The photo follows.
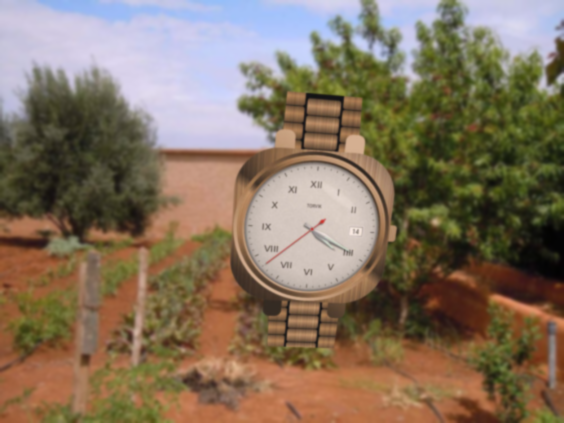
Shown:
4h19m38s
